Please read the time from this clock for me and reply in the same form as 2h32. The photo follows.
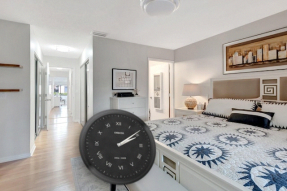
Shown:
2h09
